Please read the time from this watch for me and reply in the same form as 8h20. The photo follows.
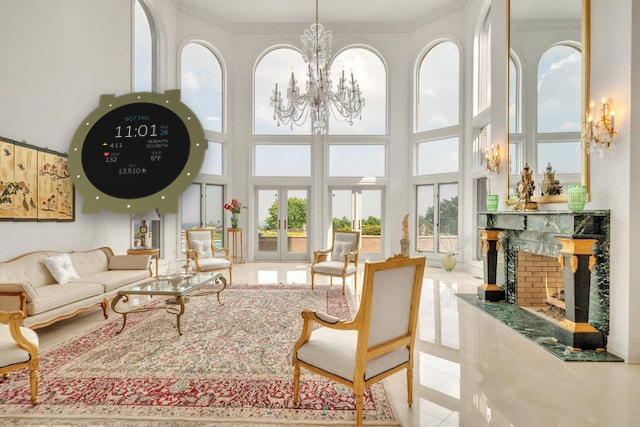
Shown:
11h01
